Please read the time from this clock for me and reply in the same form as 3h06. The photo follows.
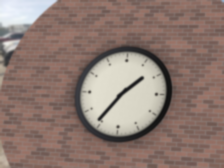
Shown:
1h36
